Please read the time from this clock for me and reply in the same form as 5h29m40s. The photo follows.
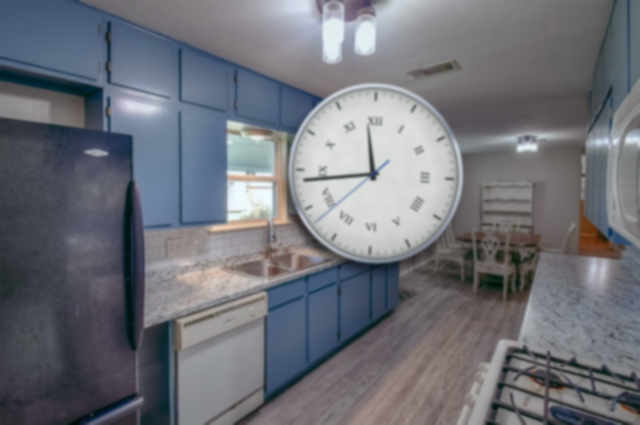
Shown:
11h43m38s
